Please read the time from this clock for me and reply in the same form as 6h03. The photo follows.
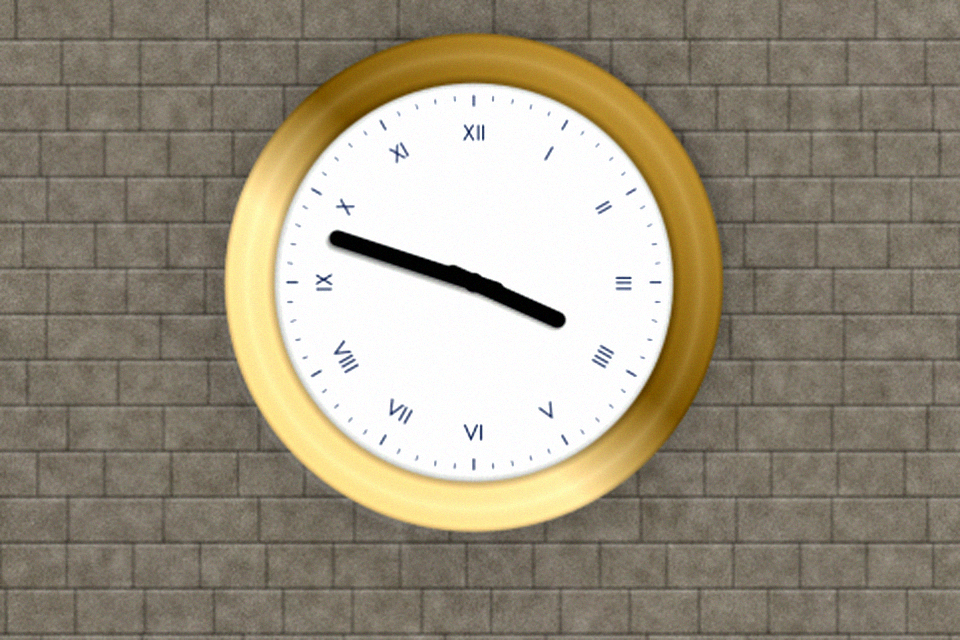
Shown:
3h48
